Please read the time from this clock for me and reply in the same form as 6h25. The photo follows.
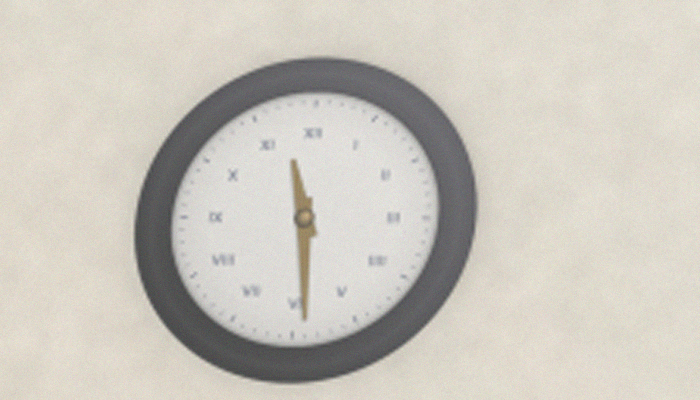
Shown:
11h29
